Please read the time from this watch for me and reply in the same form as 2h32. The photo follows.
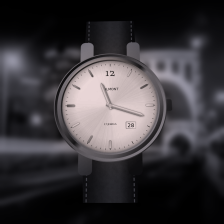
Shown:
11h18
